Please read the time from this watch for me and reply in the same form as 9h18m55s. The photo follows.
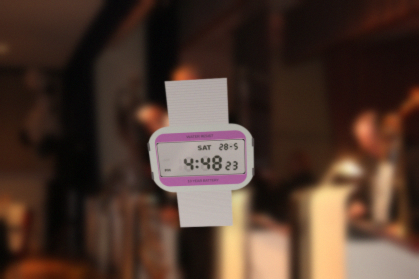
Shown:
4h48m23s
